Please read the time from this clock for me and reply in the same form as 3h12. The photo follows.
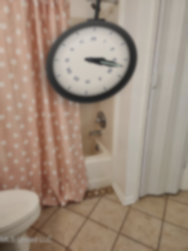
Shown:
3h17
